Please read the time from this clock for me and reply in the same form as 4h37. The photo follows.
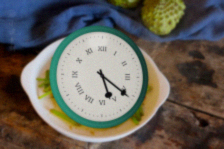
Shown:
5h21
